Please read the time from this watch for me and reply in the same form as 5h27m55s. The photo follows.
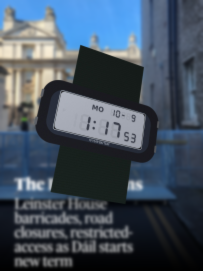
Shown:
1h17m53s
